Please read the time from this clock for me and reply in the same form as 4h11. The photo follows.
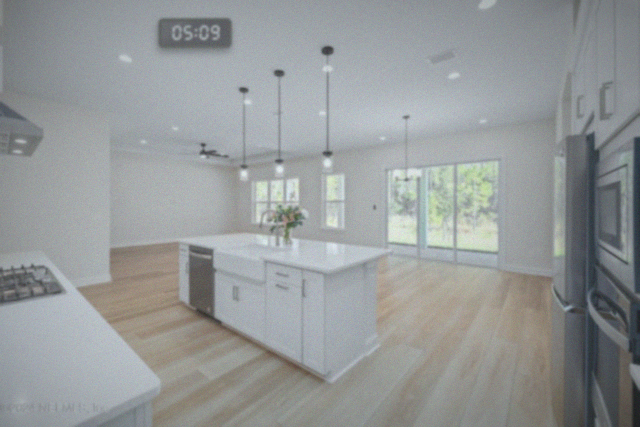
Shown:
5h09
